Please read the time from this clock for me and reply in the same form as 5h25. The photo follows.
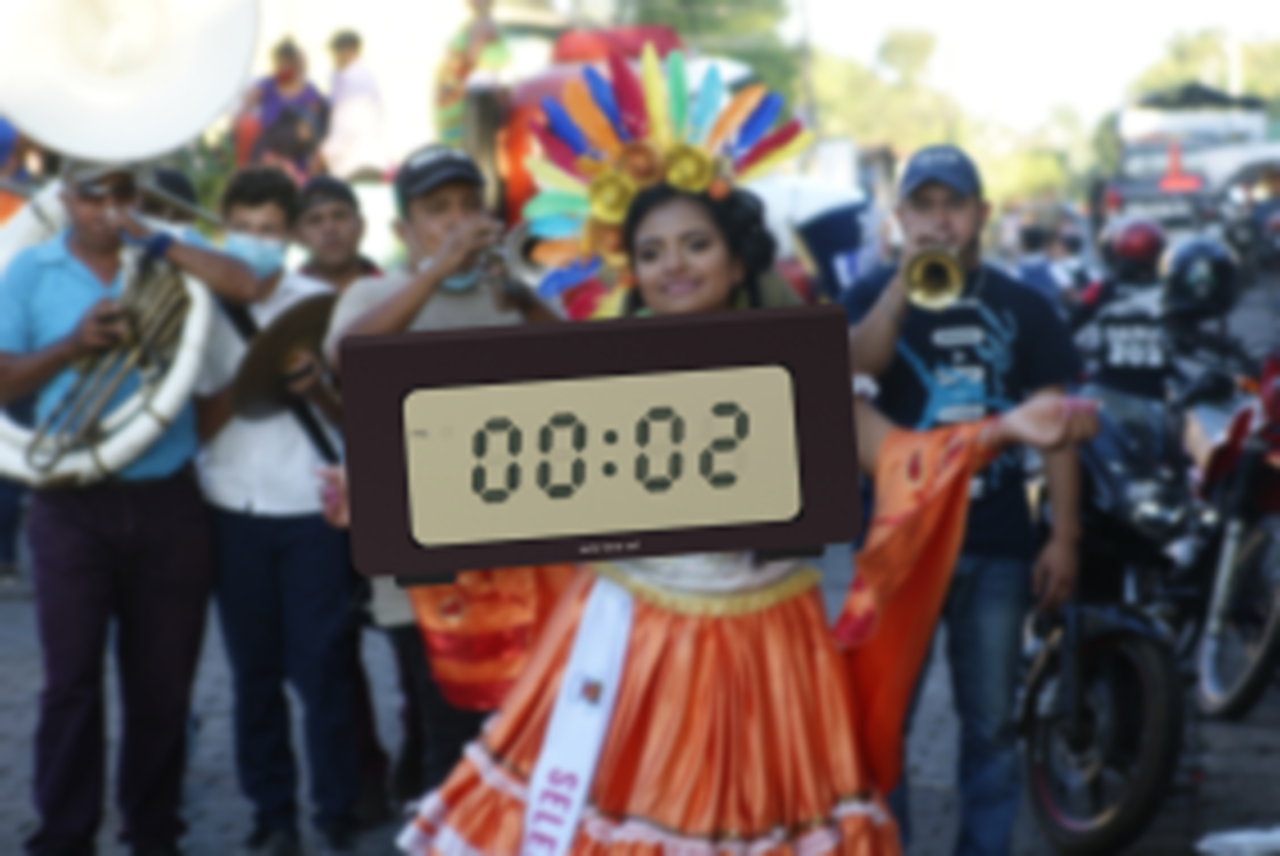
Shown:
0h02
